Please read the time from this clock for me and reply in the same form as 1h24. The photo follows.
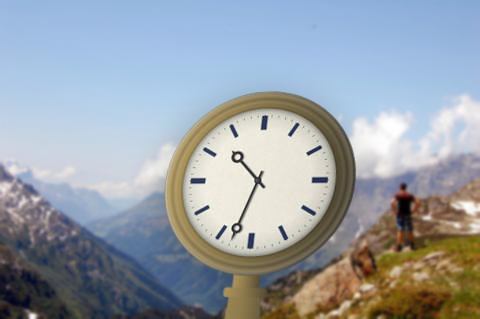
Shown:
10h33
